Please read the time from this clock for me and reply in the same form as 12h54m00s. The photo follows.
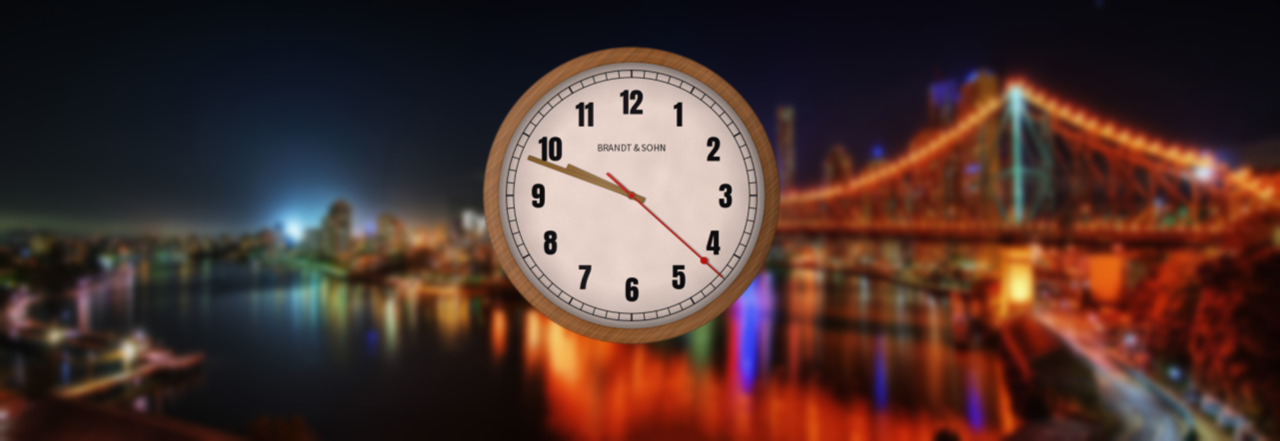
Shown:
9h48m22s
